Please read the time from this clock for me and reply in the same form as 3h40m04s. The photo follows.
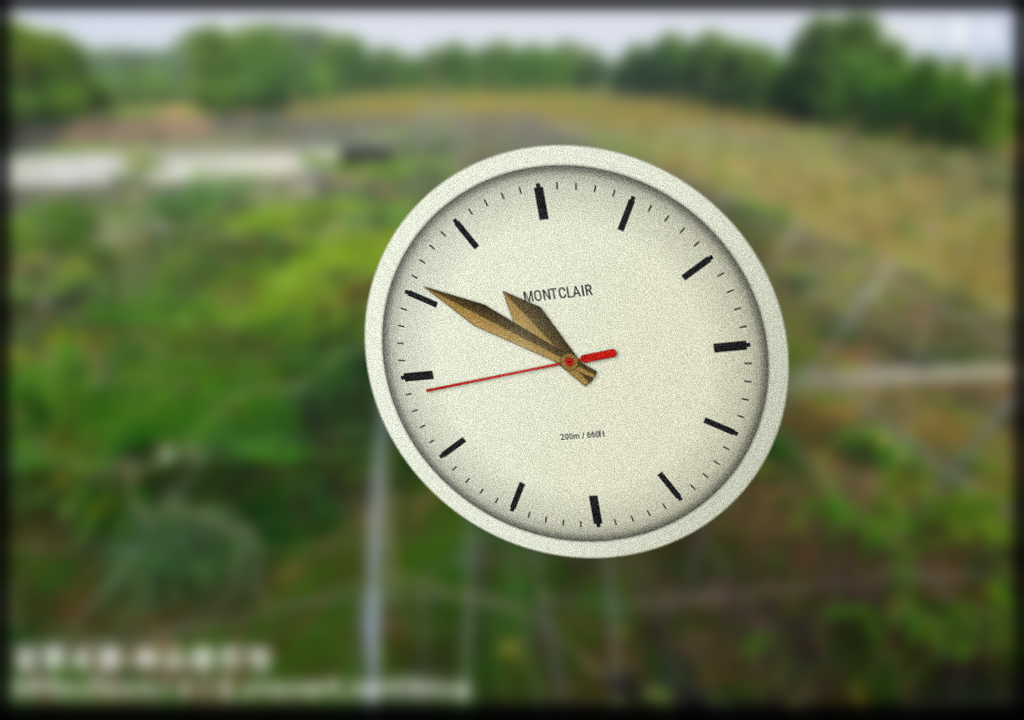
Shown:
10h50m44s
